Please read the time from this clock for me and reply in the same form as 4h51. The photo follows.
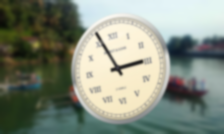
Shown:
2h56
